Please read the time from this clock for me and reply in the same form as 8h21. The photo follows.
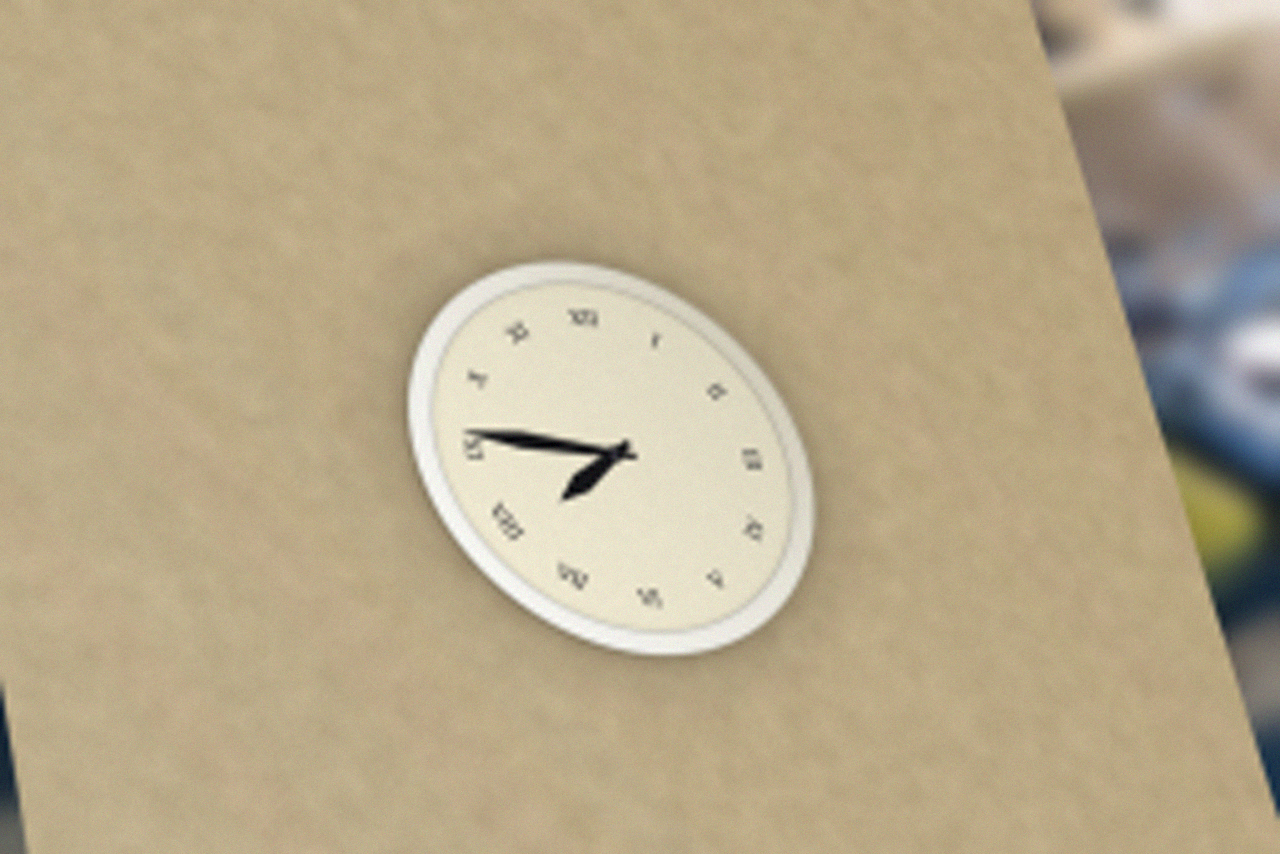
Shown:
7h46
